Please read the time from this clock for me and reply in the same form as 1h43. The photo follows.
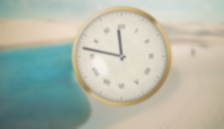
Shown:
11h47
